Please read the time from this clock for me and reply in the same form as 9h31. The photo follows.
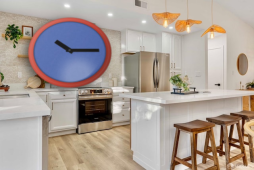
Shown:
10h15
